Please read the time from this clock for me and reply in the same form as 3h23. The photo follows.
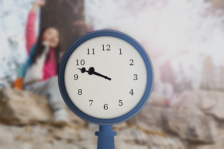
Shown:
9h48
